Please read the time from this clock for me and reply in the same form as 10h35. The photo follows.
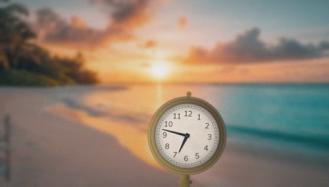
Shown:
6h47
